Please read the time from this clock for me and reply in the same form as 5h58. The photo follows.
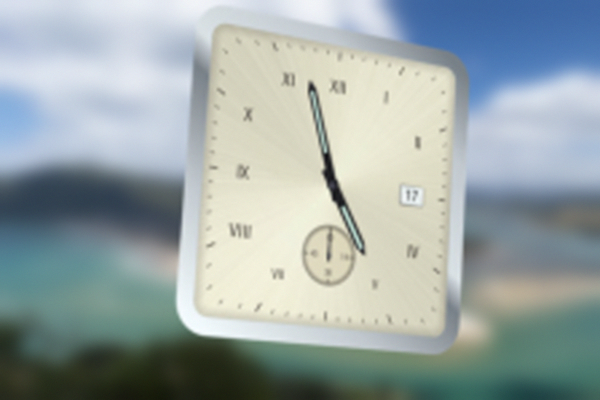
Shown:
4h57
